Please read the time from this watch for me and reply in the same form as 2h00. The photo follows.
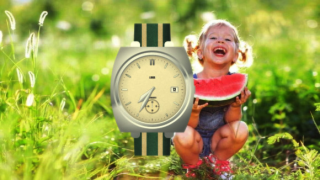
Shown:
7h35
